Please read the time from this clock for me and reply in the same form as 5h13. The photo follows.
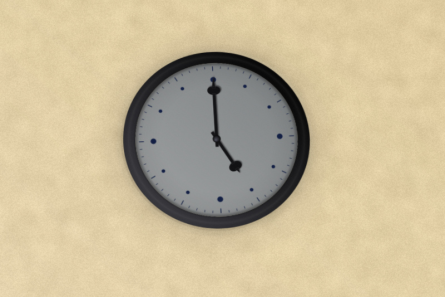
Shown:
5h00
